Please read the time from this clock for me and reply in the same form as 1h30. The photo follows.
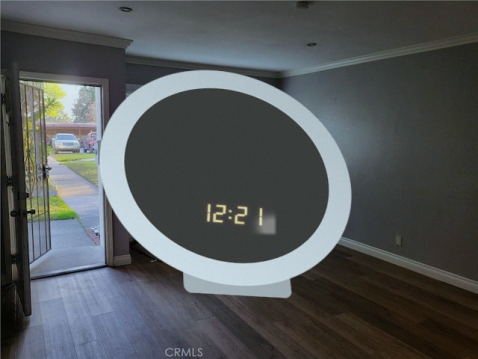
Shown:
12h21
